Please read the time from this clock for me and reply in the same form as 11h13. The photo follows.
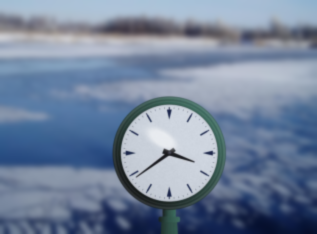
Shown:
3h39
